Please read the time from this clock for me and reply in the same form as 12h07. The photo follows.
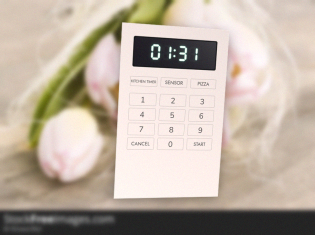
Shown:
1h31
